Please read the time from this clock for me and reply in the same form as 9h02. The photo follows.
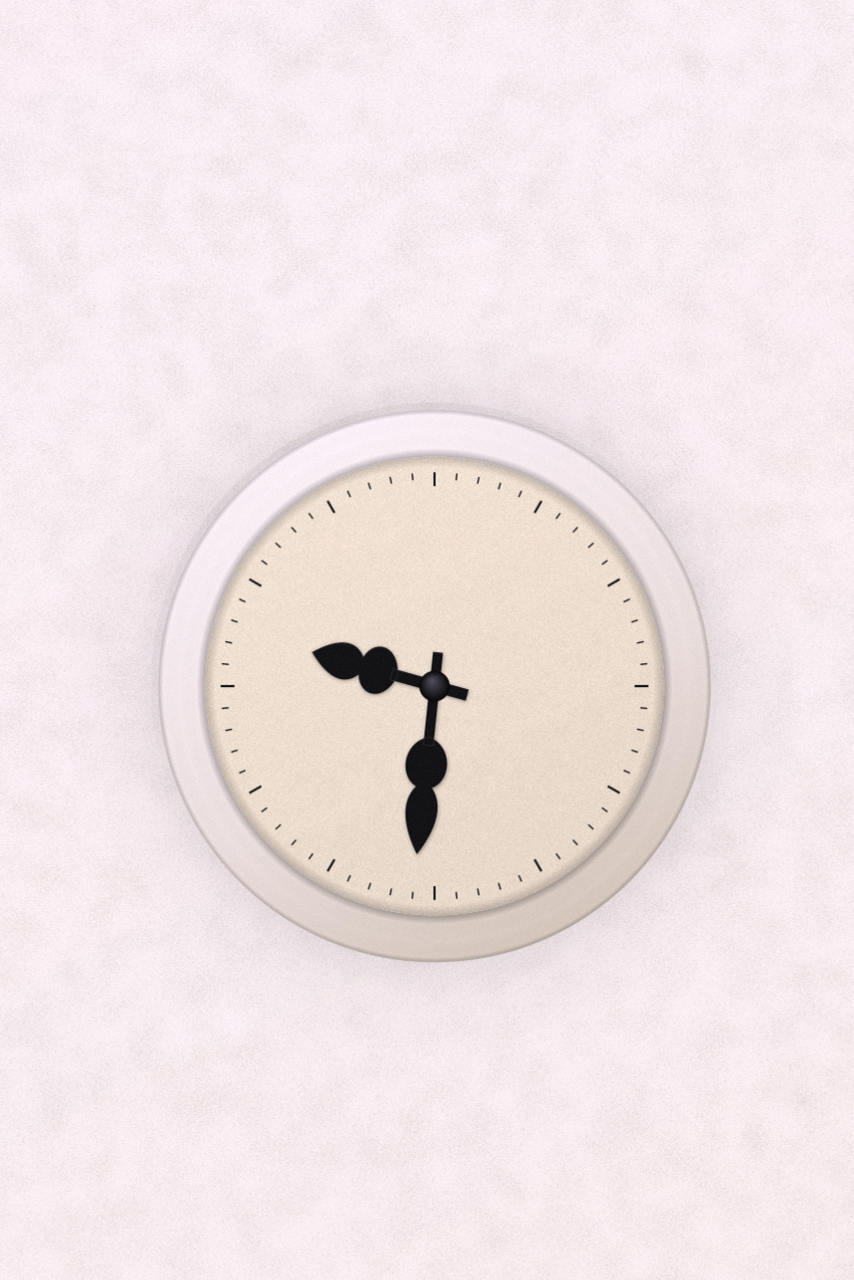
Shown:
9h31
